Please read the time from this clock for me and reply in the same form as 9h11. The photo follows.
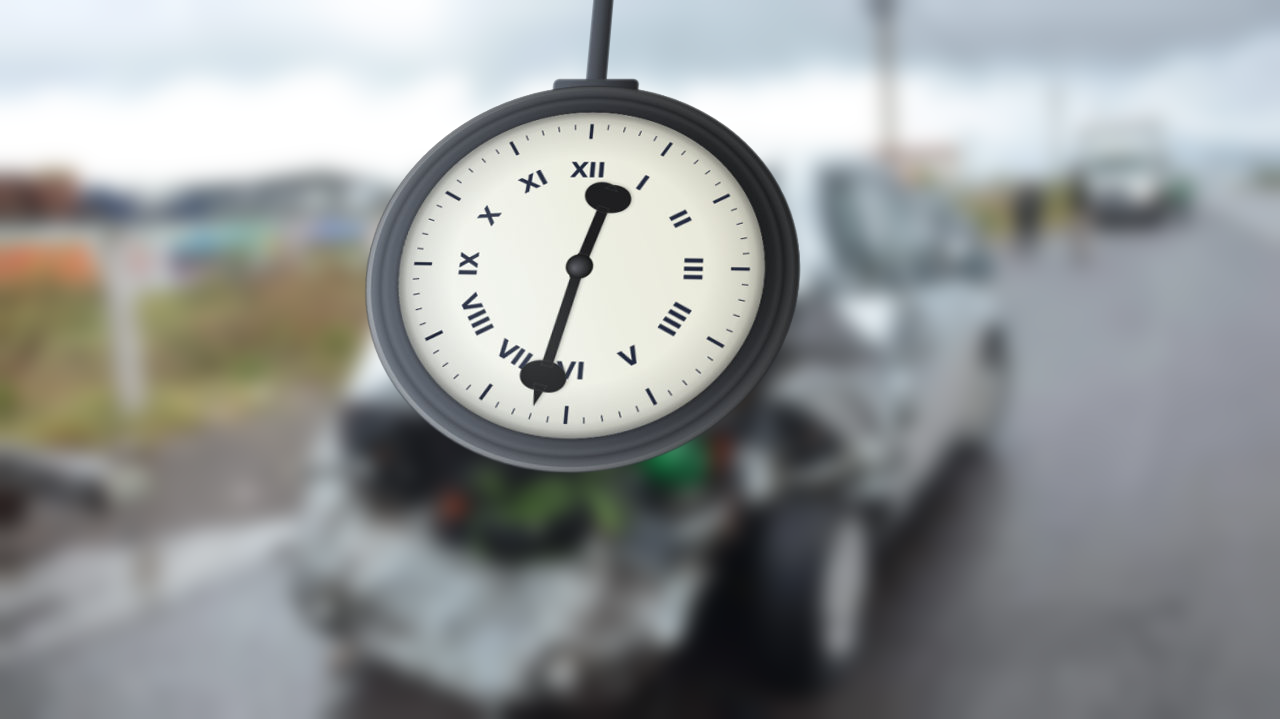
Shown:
12h32
